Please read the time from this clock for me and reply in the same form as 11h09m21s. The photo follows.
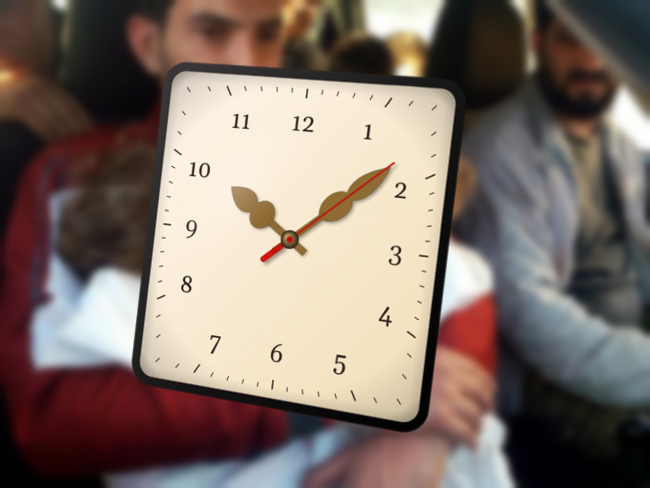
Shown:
10h08m08s
